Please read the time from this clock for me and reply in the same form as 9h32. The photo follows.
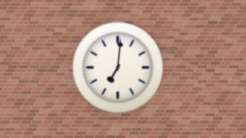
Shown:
7h01
